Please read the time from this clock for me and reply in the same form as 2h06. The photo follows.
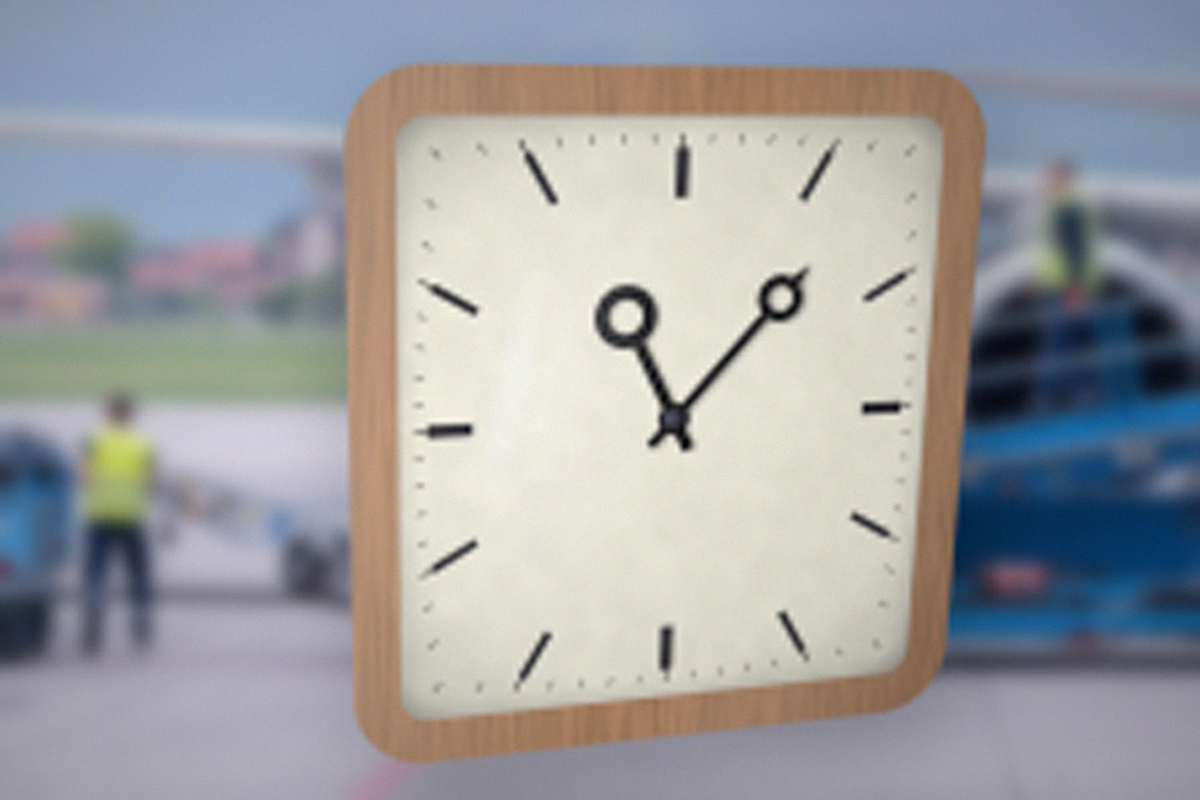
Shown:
11h07
